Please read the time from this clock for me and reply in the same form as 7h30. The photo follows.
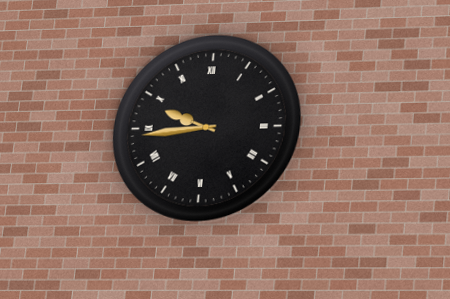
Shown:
9h44
